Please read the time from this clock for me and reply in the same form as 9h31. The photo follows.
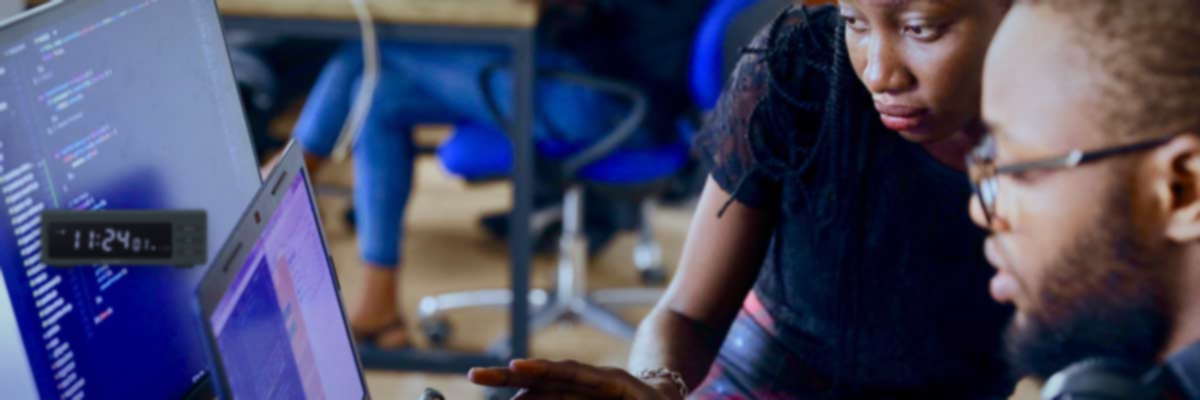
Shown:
11h24
